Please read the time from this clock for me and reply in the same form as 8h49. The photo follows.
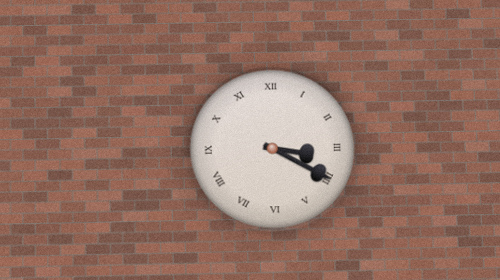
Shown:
3h20
